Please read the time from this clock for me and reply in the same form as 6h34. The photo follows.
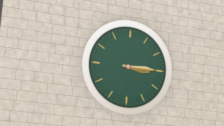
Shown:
3h15
